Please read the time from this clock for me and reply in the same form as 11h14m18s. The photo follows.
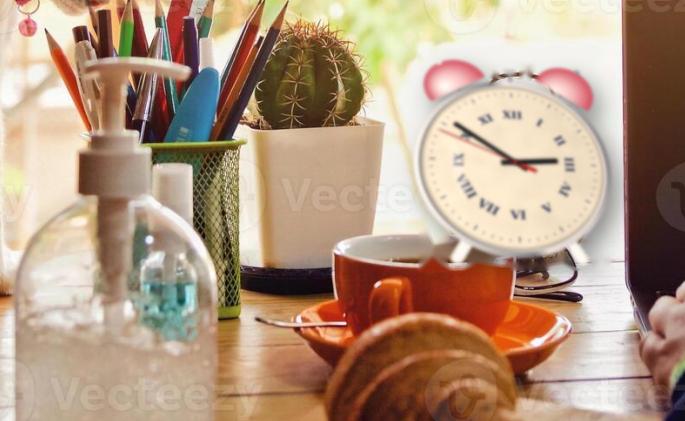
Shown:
2h50m49s
